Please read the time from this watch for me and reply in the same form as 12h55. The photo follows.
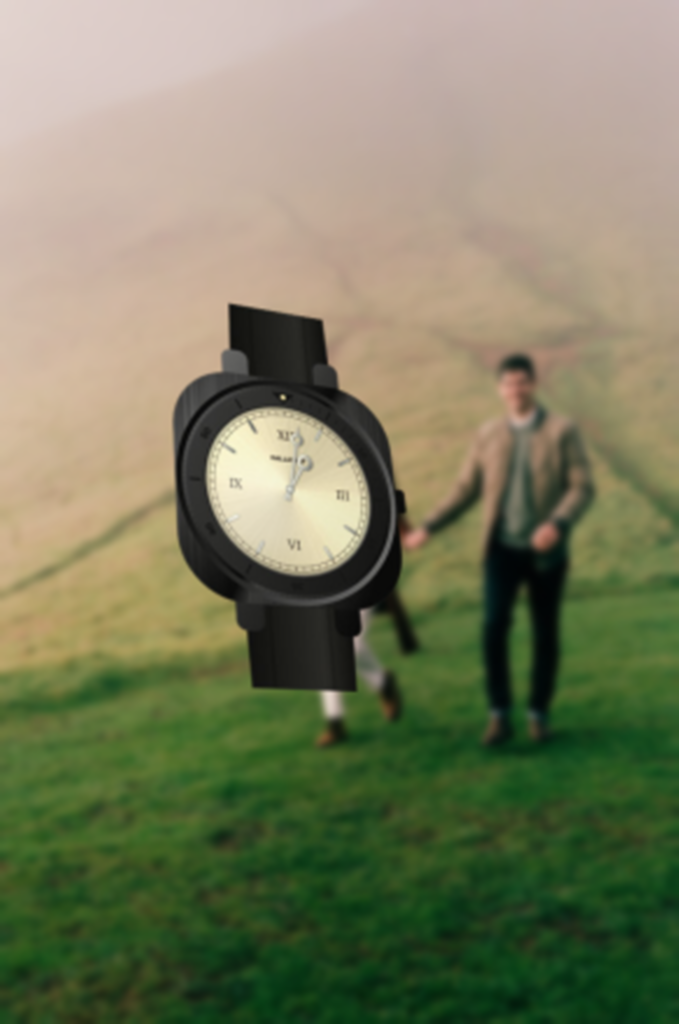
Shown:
1h02
